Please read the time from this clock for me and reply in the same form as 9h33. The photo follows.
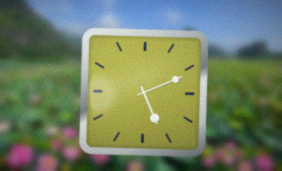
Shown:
5h11
